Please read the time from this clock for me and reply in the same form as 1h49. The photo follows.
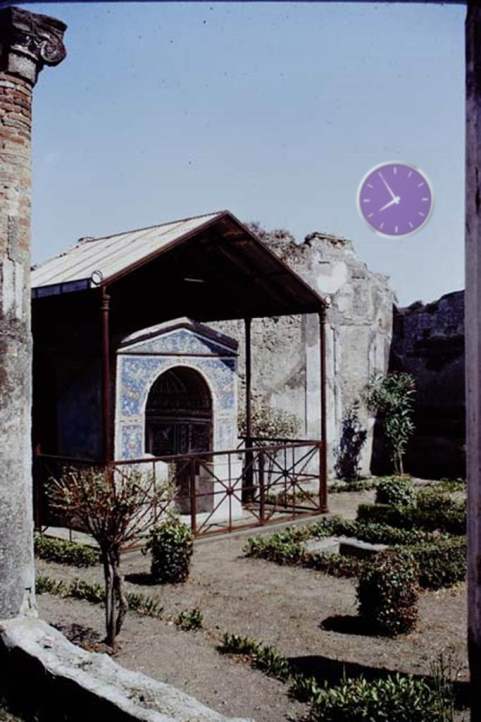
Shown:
7h55
